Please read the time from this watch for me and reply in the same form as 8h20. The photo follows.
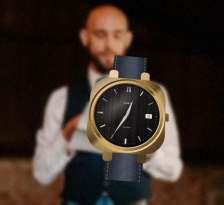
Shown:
12h35
